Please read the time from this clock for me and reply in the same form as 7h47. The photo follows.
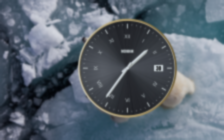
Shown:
1h36
